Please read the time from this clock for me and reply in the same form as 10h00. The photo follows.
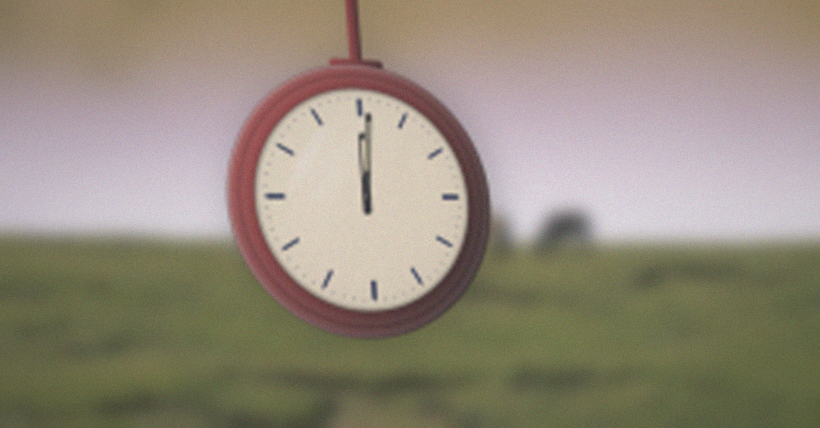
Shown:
12h01
